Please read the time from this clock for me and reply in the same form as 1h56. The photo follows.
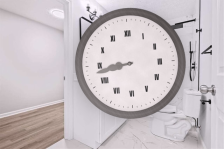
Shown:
8h43
